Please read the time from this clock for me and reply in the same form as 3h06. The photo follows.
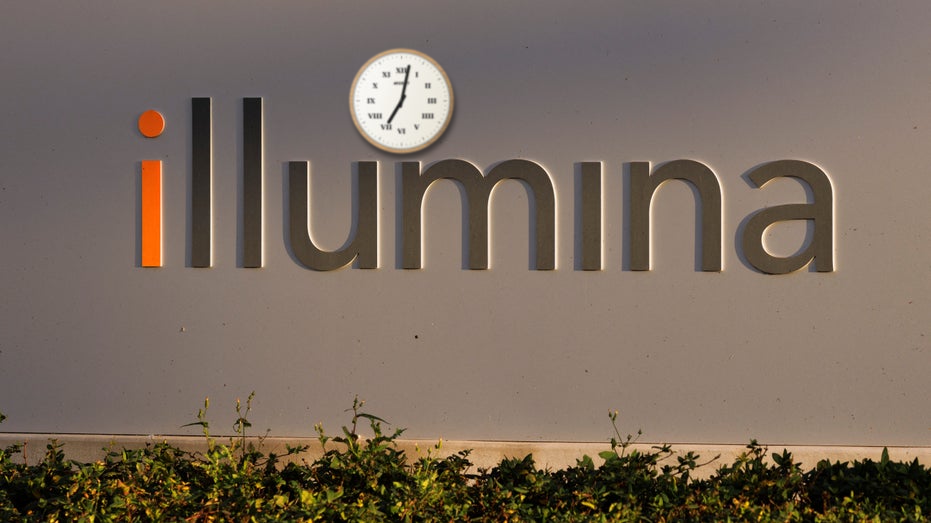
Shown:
7h02
